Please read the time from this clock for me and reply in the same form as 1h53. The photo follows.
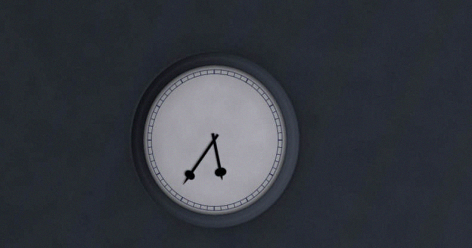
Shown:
5h36
